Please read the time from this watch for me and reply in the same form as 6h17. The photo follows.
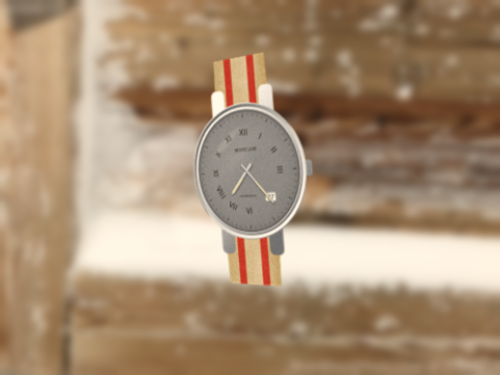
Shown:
7h23
